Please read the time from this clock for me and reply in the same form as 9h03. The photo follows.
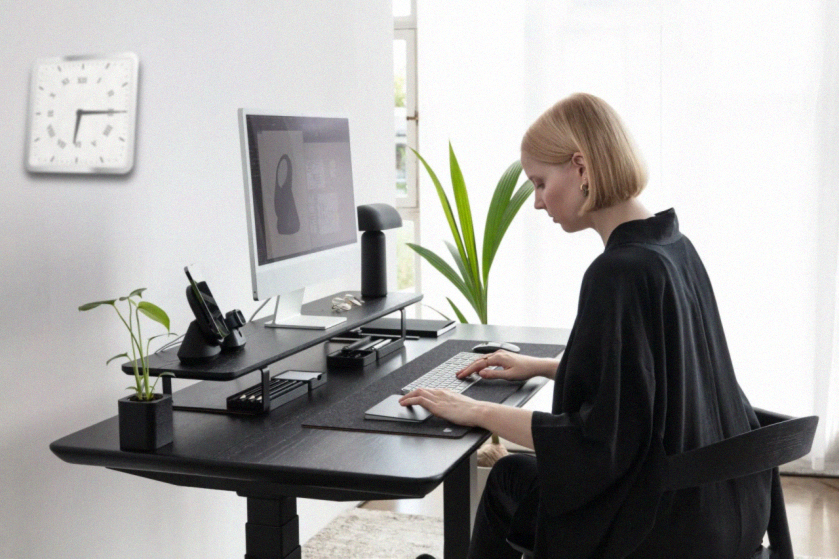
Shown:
6h15
